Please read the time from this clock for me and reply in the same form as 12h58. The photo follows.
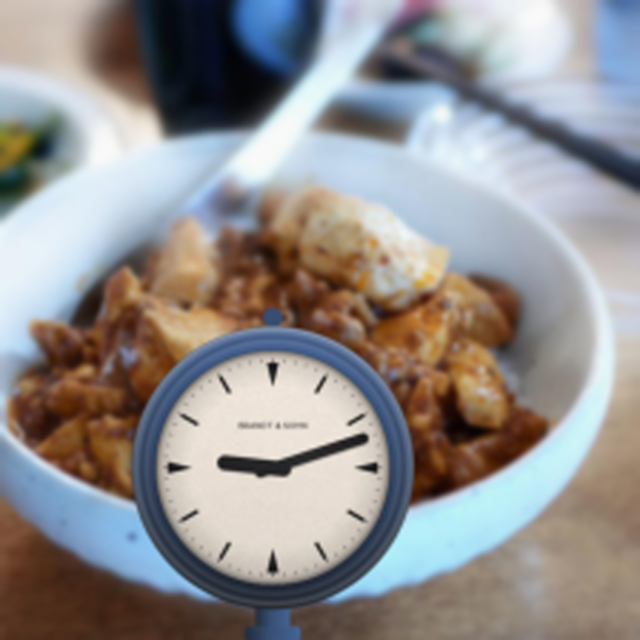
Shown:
9h12
